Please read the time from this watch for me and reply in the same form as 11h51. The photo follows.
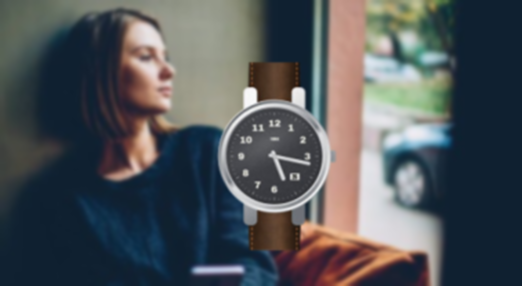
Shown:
5h17
